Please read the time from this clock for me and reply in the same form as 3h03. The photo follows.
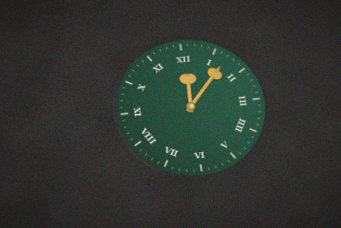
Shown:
12h07
